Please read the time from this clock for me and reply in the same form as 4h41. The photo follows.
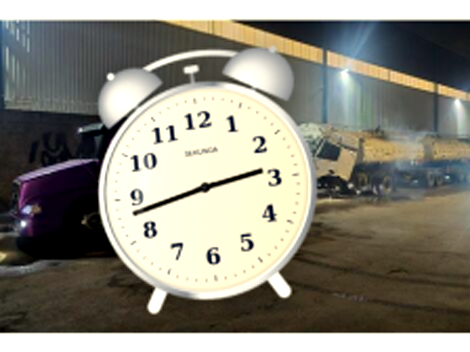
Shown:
2h43
